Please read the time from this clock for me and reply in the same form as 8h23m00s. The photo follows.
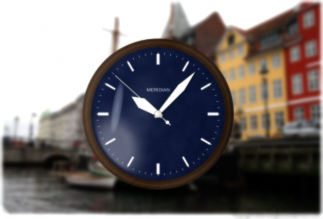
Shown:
10h06m52s
